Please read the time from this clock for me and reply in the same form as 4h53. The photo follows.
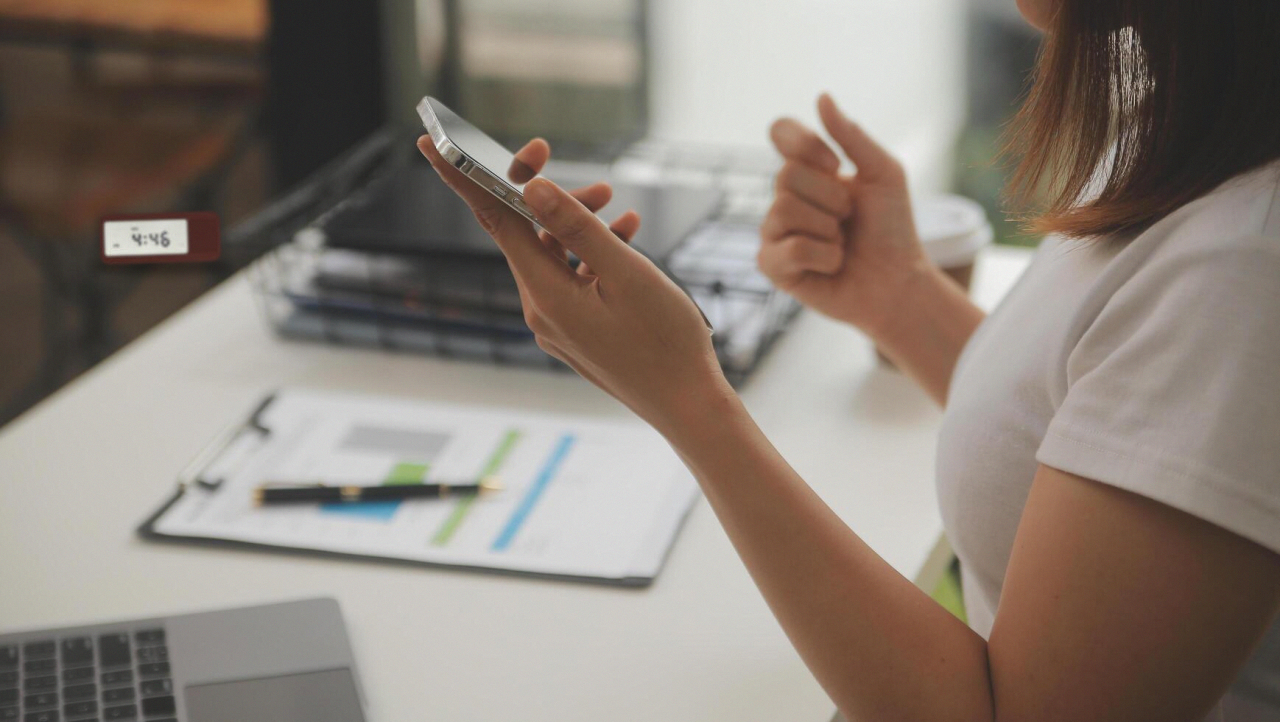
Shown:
4h46
